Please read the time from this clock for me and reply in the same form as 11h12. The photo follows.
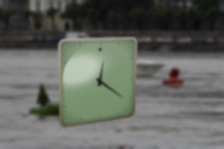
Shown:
12h21
